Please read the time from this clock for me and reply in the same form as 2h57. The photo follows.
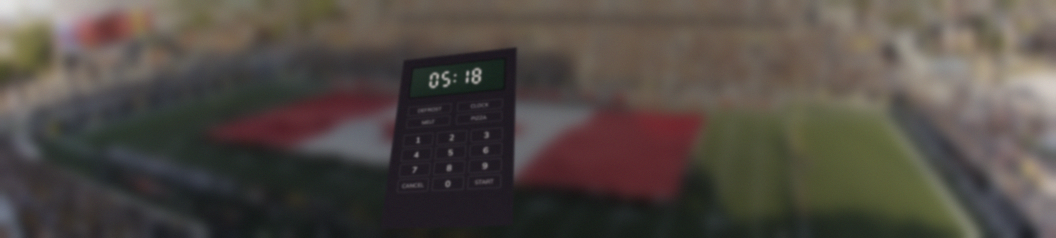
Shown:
5h18
